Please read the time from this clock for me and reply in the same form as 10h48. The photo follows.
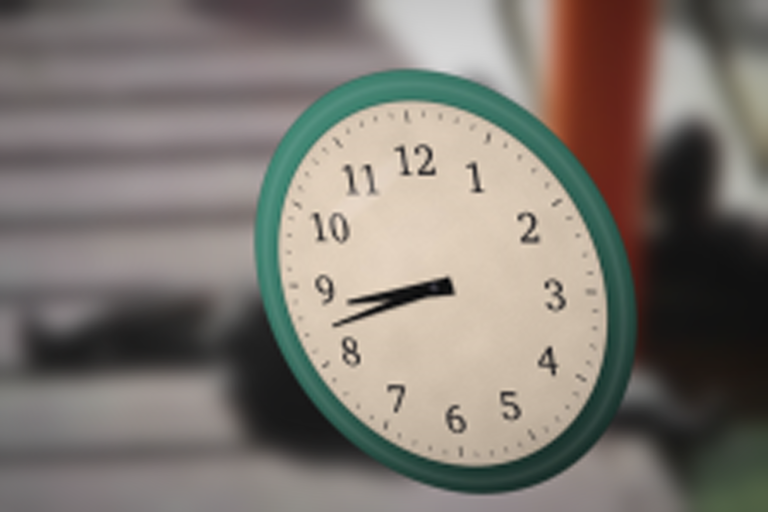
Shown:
8h42
